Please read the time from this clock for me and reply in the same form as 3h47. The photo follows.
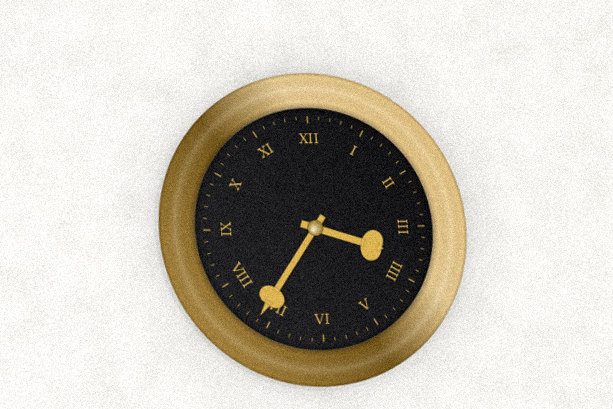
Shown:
3h36
